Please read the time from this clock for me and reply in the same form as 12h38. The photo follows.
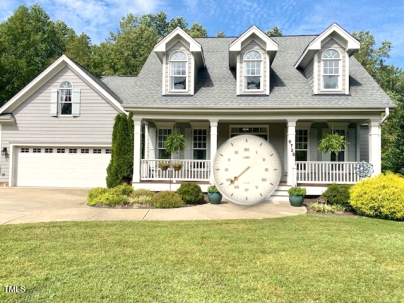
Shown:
7h38
